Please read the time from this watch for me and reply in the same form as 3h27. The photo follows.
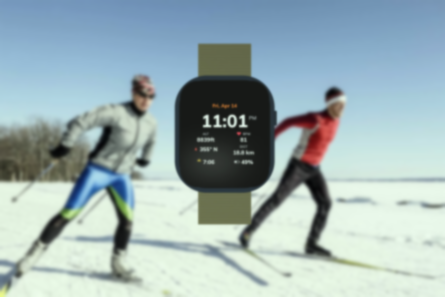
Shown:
11h01
